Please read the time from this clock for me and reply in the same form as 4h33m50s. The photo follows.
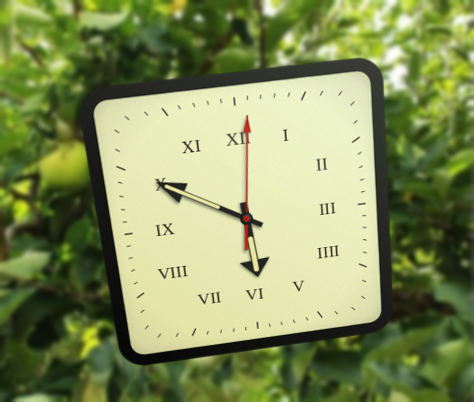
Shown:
5h50m01s
